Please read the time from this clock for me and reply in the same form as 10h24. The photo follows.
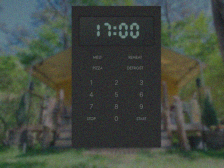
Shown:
17h00
